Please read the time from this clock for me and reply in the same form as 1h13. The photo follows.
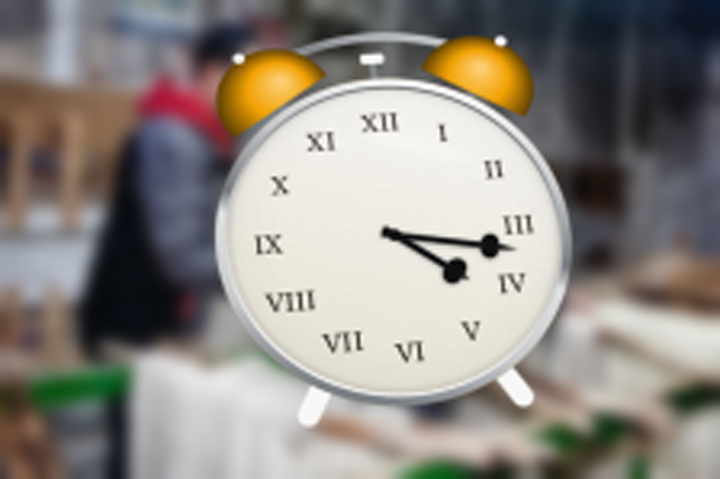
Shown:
4h17
